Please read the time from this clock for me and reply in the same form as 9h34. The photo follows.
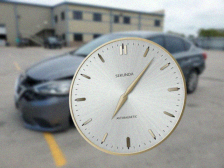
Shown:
7h07
